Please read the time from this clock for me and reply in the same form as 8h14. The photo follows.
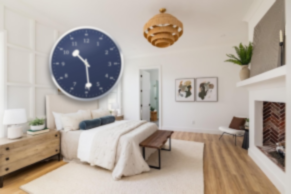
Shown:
10h29
